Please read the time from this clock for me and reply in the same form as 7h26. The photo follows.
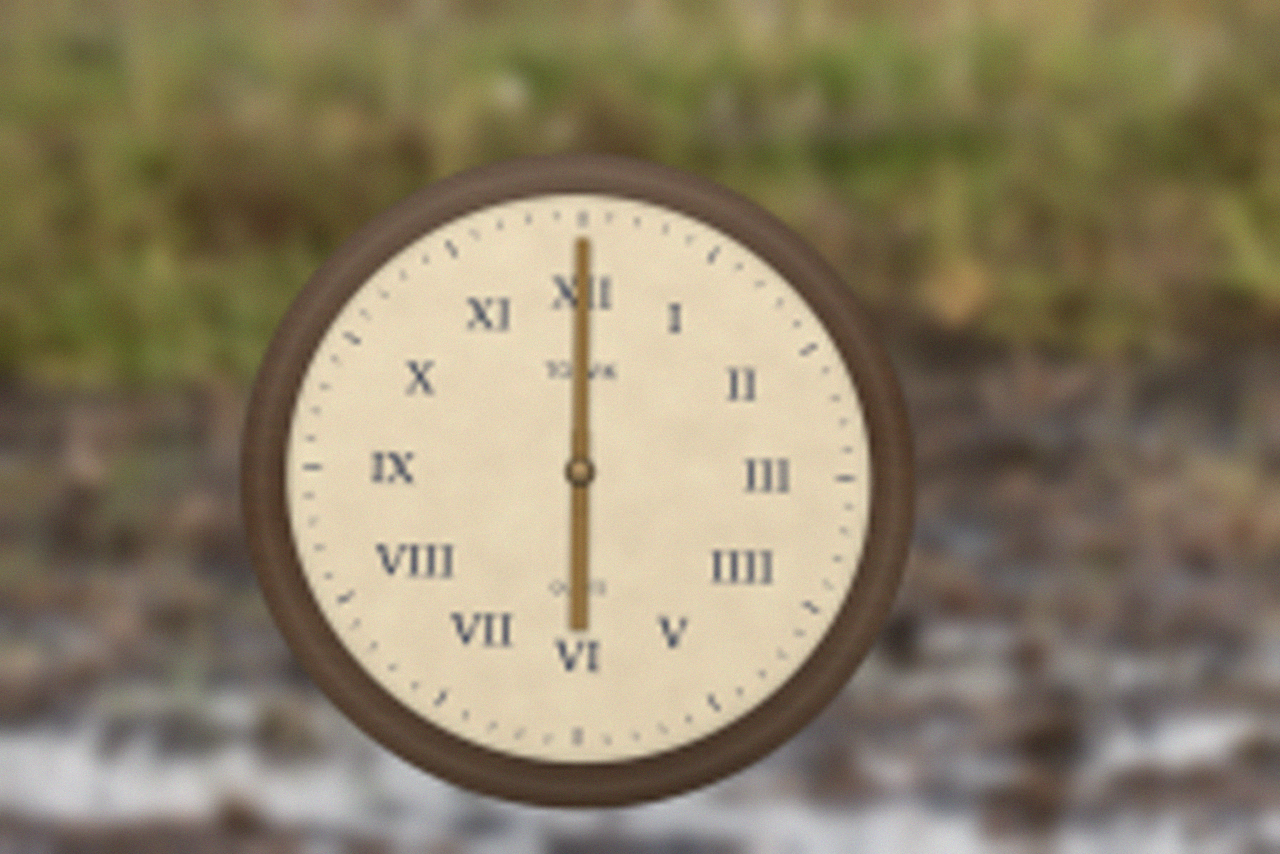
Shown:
6h00
